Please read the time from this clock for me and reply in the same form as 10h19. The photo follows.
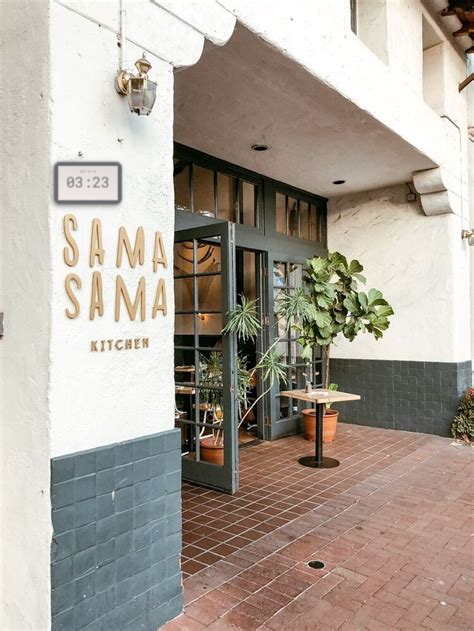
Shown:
3h23
